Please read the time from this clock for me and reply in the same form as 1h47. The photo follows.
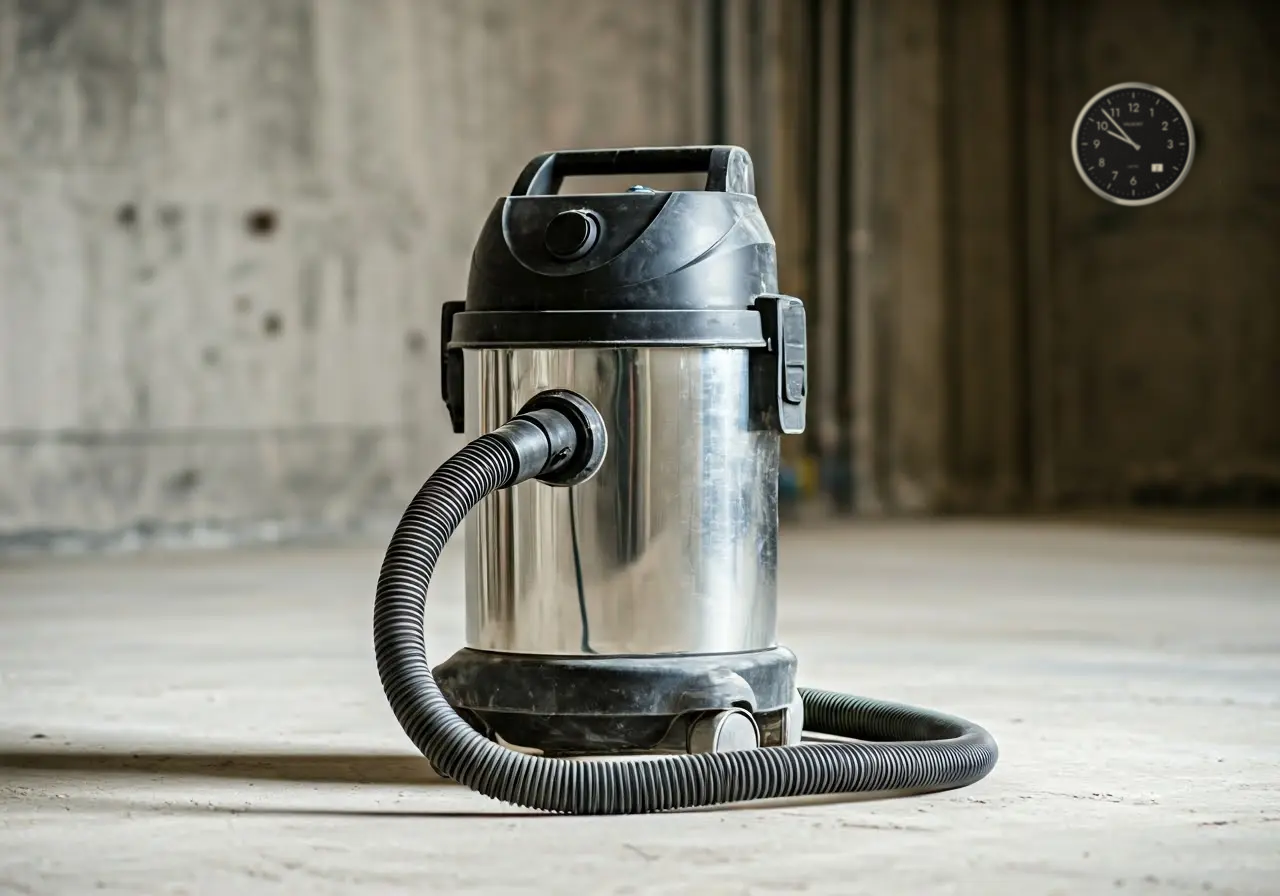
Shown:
9h53
